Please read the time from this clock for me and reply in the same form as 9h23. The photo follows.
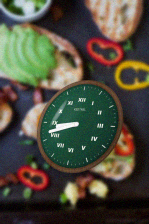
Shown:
8h42
